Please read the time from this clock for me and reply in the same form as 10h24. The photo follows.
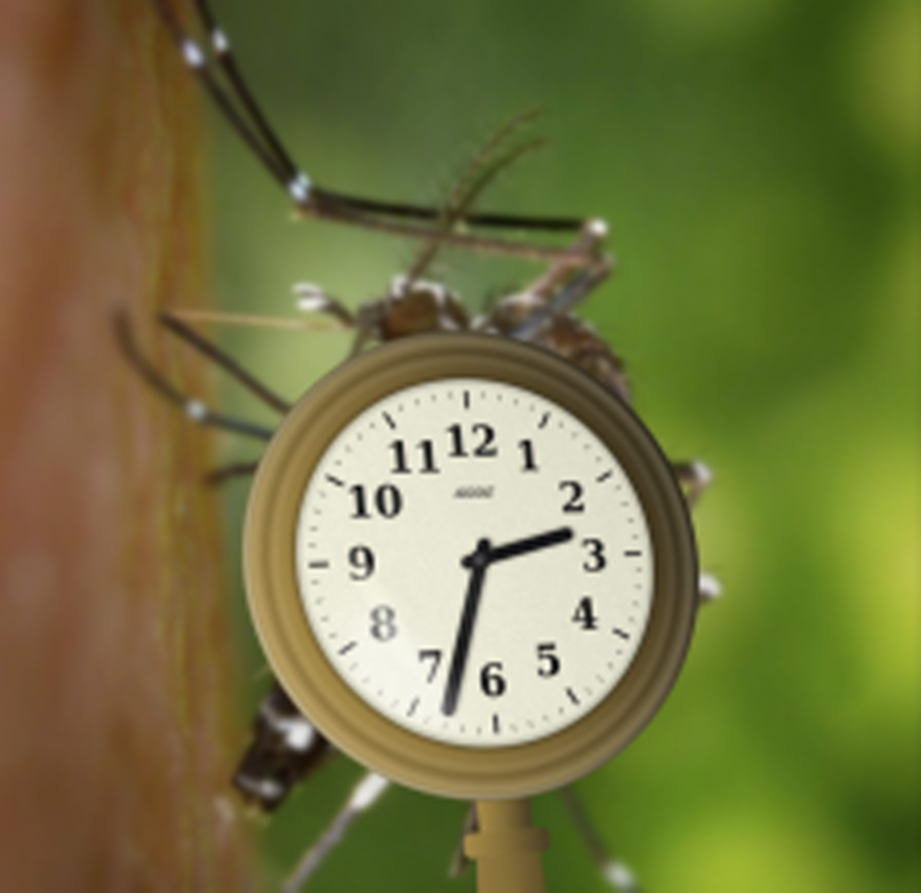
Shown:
2h33
